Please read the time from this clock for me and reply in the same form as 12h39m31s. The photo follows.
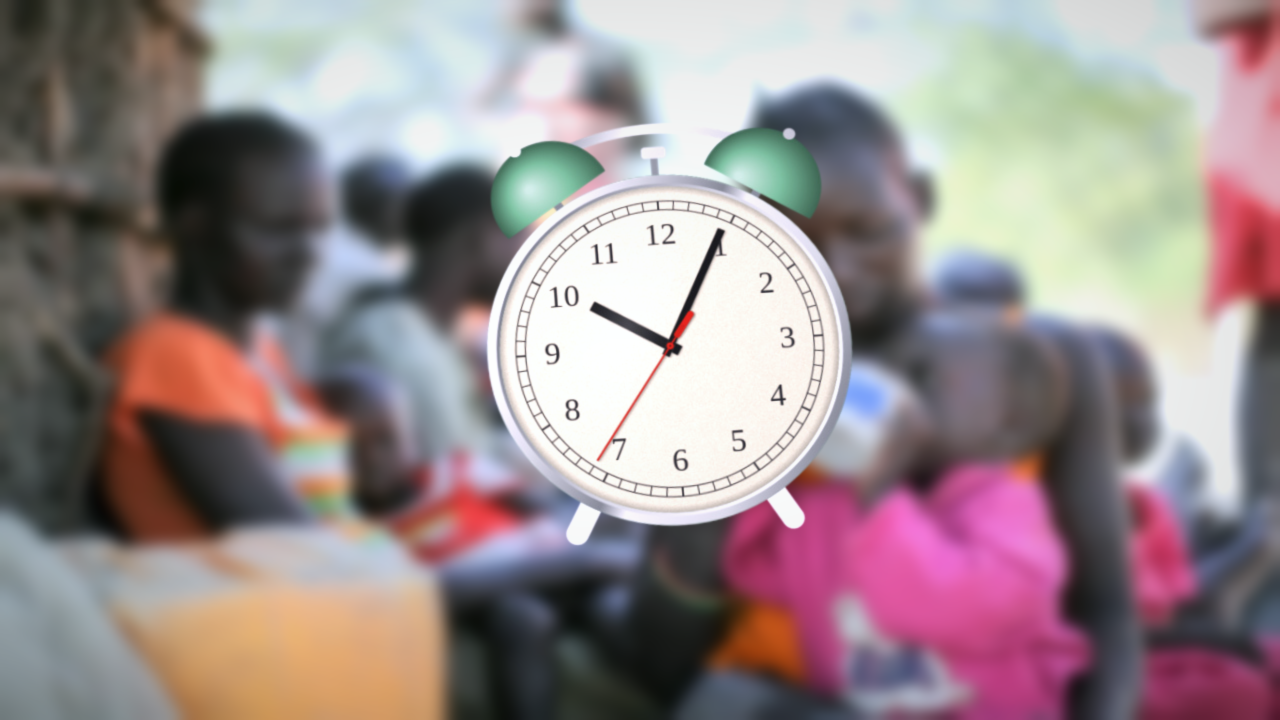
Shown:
10h04m36s
